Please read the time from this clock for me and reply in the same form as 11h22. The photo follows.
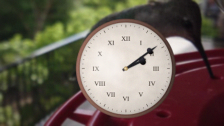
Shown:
2h09
